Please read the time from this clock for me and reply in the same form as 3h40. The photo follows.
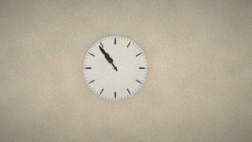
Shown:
10h54
